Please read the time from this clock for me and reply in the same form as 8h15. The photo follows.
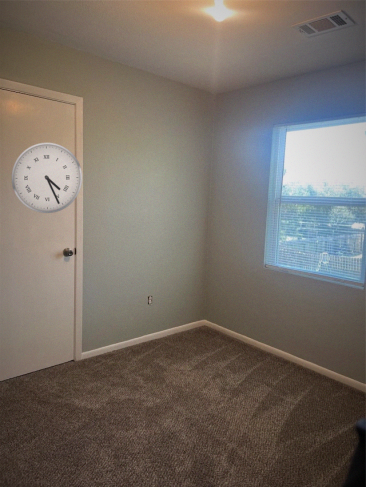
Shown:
4h26
